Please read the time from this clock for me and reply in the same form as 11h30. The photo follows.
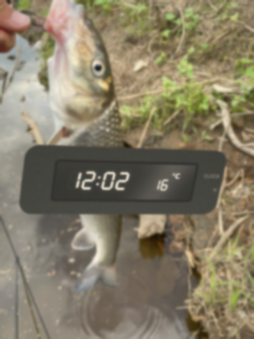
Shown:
12h02
